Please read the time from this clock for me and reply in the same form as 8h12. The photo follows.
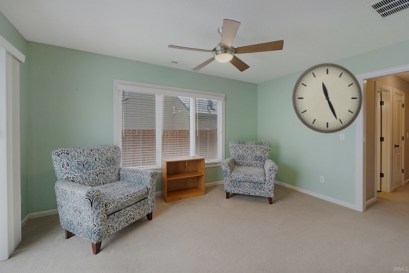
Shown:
11h26
